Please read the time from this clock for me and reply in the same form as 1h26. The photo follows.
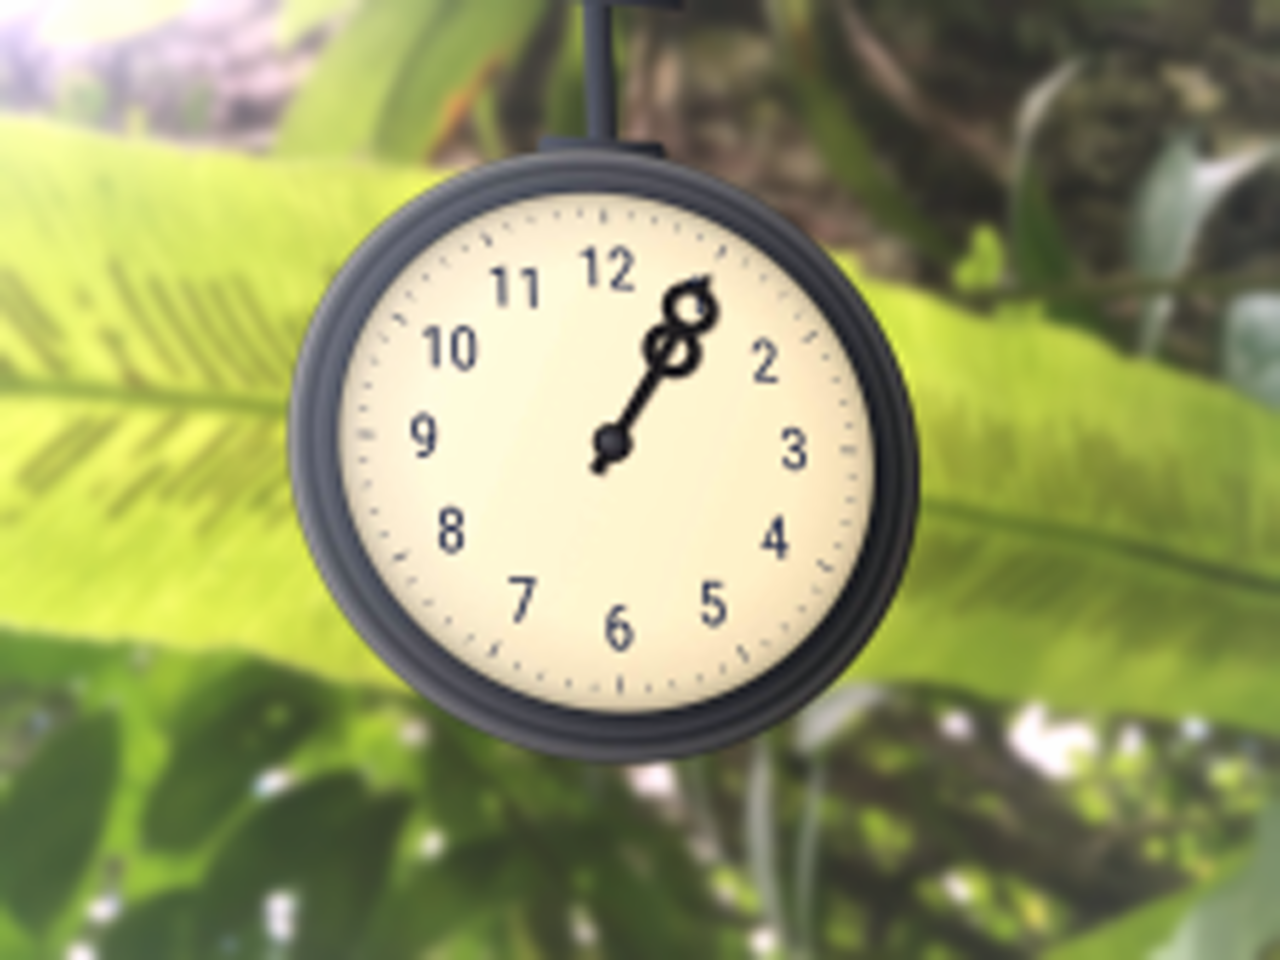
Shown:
1h05
